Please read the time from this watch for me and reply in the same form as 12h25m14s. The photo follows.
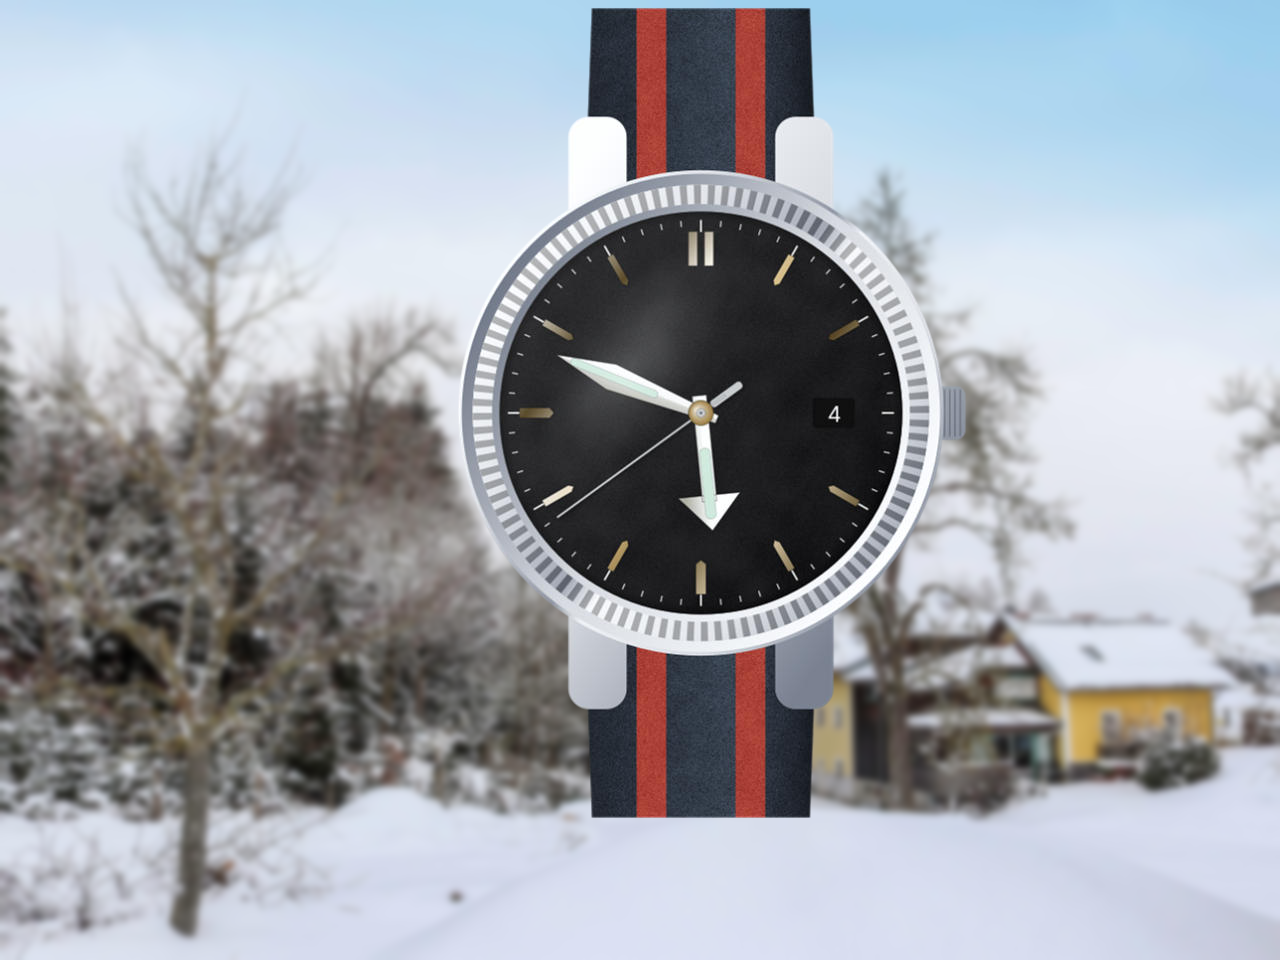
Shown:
5h48m39s
